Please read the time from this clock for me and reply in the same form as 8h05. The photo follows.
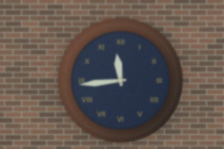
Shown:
11h44
